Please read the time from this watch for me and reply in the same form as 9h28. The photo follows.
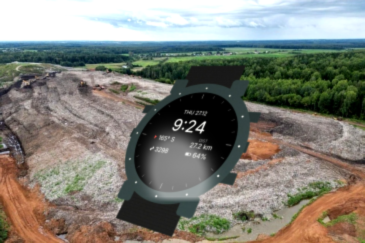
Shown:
9h24
